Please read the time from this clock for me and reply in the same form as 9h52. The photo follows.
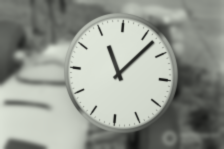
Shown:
11h07
